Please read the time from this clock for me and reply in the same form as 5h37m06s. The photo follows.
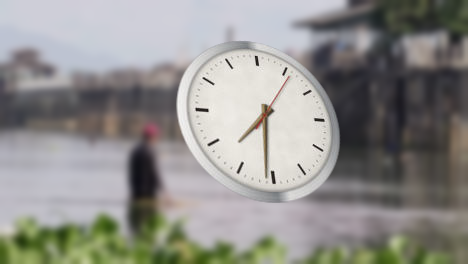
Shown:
7h31m06s
